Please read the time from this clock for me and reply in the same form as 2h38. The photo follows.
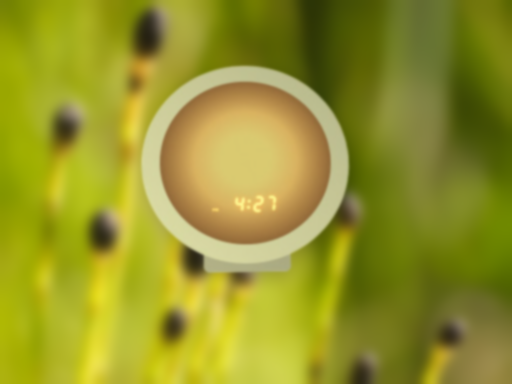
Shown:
4h27
